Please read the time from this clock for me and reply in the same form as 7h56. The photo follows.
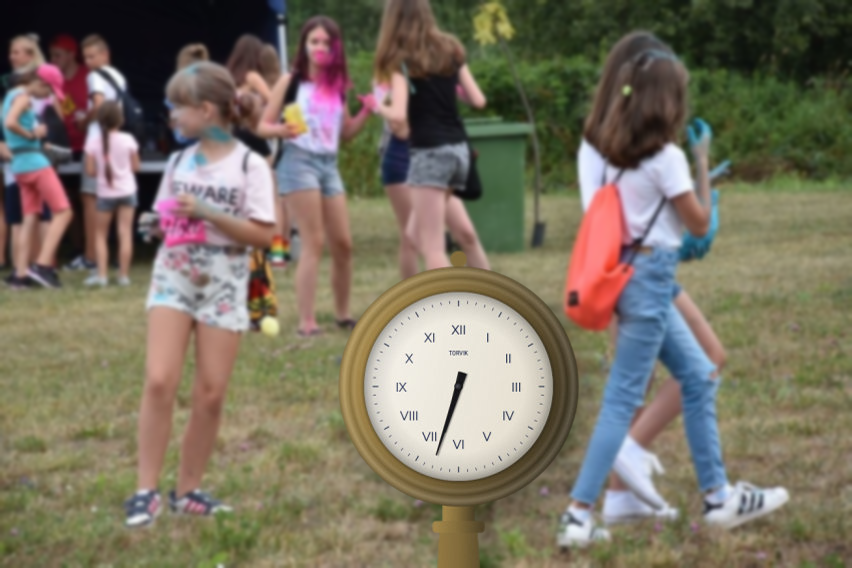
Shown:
6h33
